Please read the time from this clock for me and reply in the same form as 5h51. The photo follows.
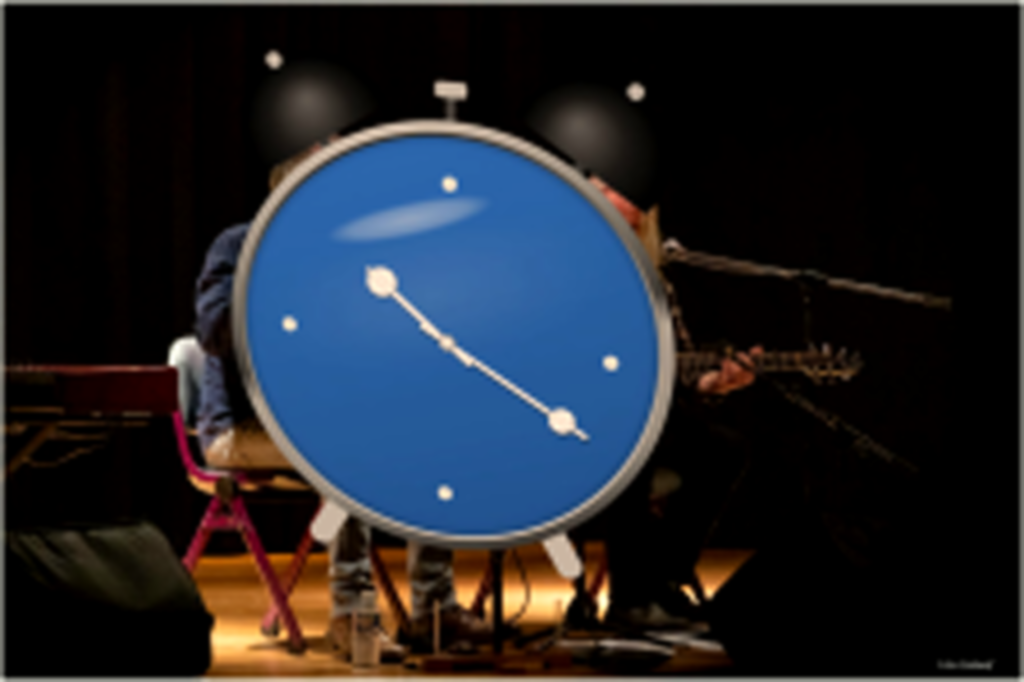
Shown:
10h20
